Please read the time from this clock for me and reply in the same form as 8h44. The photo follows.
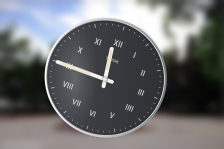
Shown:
11h45
